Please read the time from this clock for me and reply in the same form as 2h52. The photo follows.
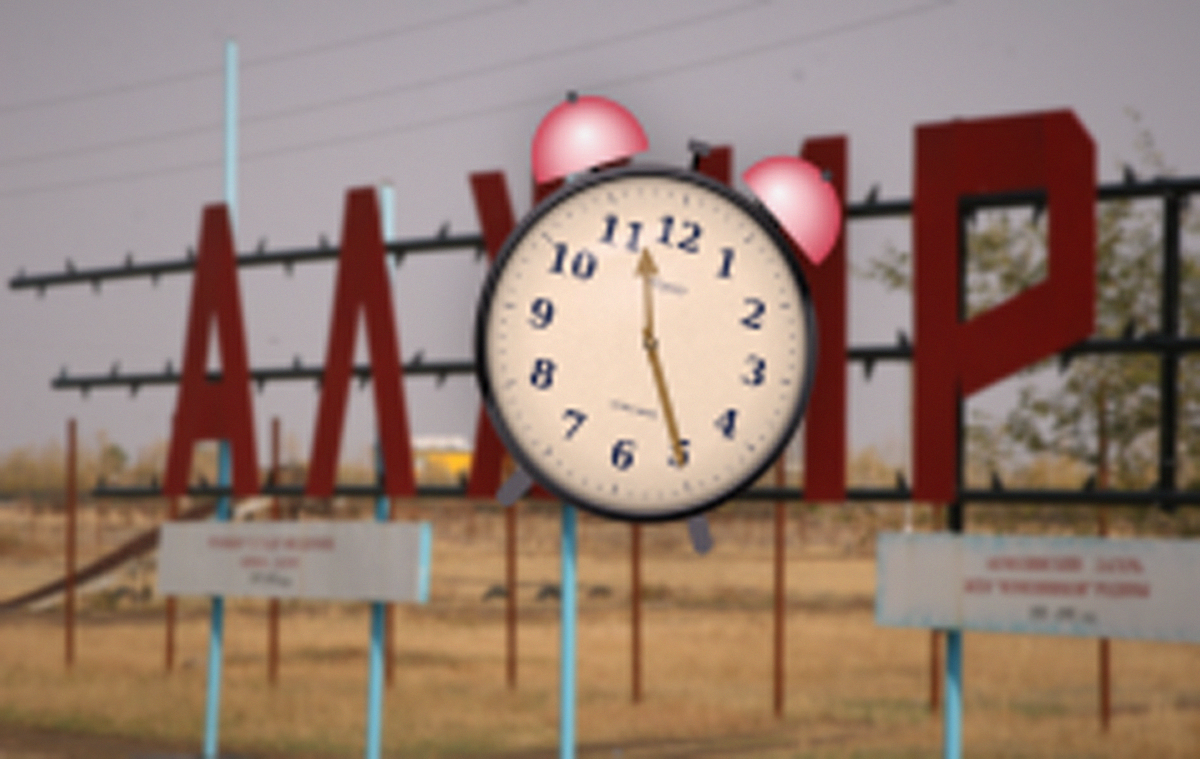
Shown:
11h25
